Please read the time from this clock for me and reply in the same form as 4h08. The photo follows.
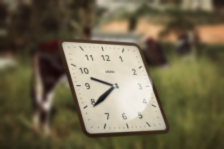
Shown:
9h39
